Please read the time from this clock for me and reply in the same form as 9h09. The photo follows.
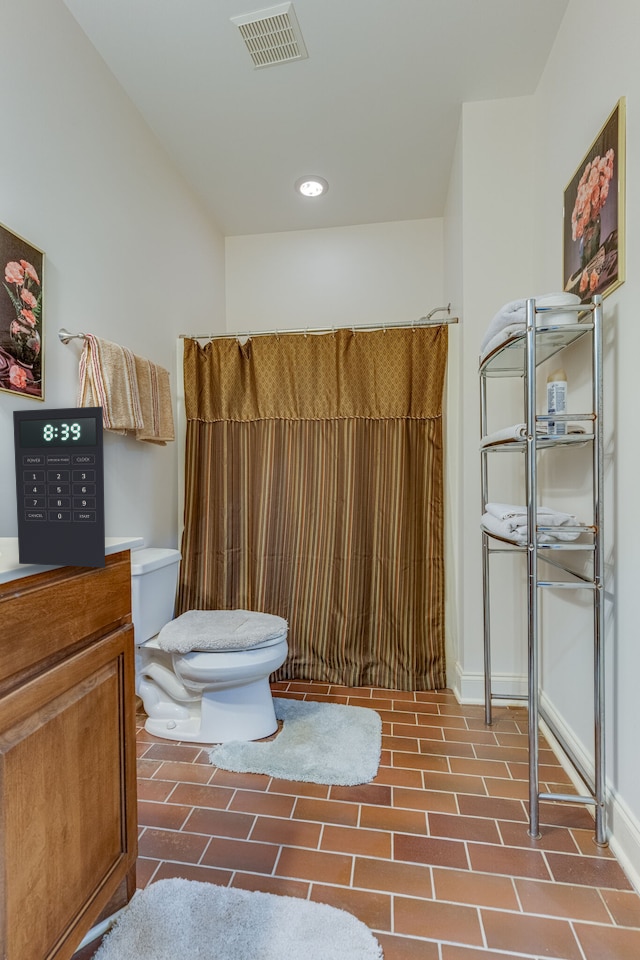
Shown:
8h39
